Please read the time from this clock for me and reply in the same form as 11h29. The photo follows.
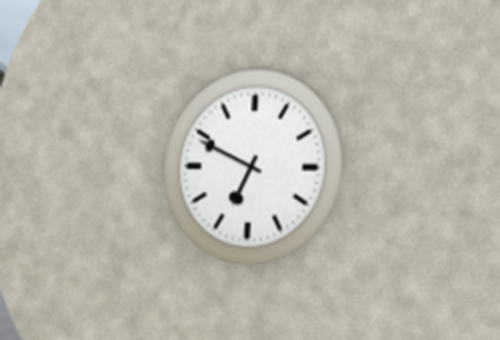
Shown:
6h49
